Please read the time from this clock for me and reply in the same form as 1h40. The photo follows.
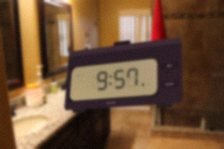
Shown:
9h57
